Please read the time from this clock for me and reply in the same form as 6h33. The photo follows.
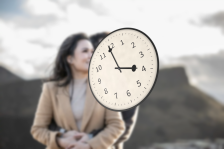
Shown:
3h59
